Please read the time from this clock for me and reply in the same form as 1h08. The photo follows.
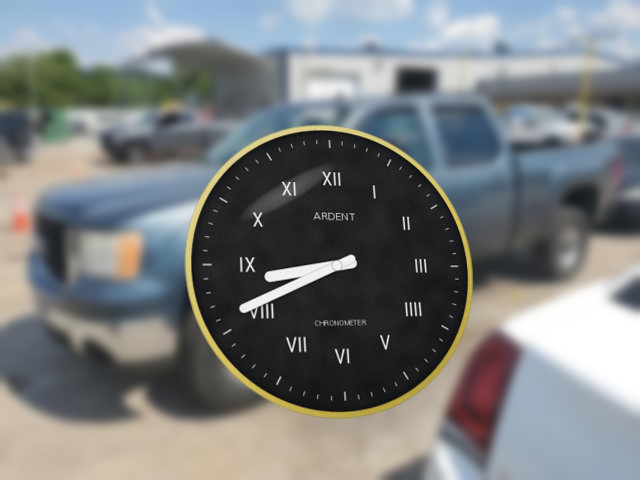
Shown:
8h41
